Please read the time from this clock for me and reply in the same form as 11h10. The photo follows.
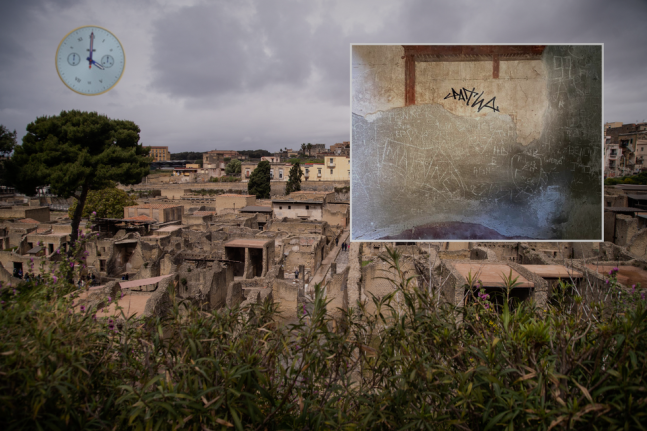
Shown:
4h00
